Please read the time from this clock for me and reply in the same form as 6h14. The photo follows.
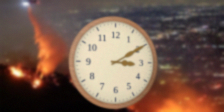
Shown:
3h10
